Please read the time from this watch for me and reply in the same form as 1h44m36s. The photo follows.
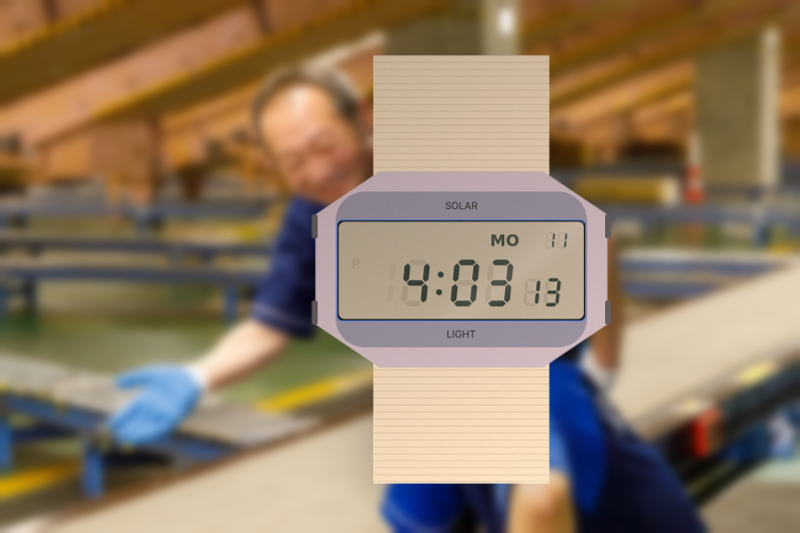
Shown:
4h03m13s
